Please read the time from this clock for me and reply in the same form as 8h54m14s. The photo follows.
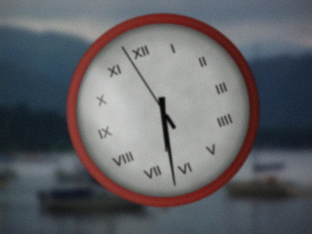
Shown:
6h31m58s
